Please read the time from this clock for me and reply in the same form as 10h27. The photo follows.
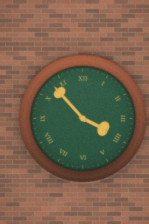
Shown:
3h53
